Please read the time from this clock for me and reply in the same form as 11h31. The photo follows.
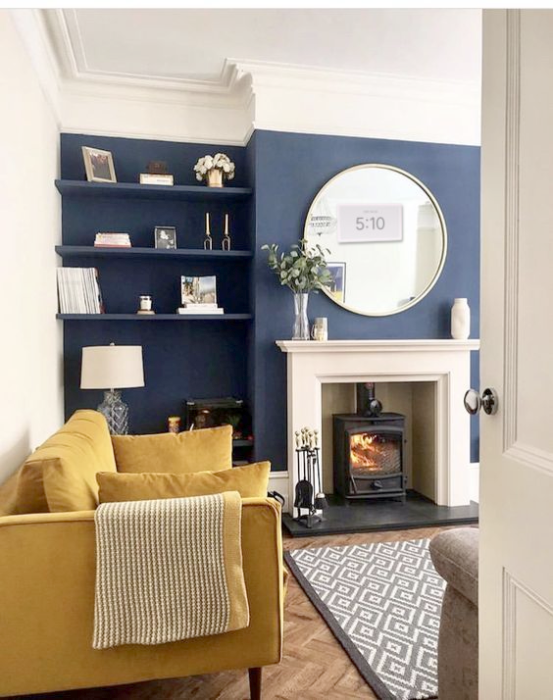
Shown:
5h10
